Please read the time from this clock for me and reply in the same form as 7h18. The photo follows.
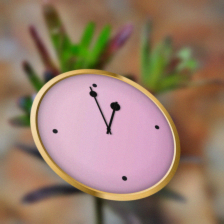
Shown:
12h59
